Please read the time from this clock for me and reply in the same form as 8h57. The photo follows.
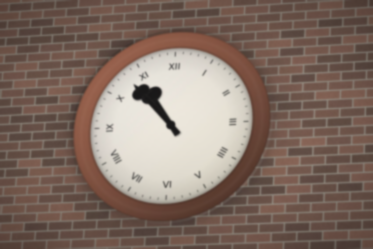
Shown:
10h53
